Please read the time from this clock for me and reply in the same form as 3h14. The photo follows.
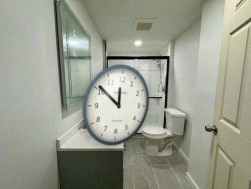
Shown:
11h51
